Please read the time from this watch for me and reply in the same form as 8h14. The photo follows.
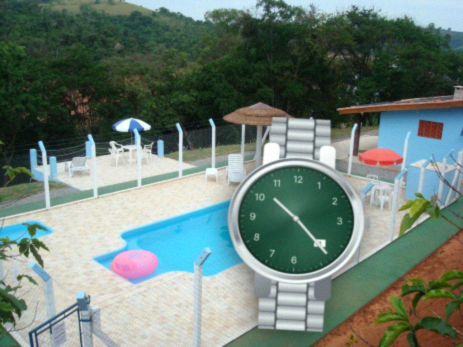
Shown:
10h23
